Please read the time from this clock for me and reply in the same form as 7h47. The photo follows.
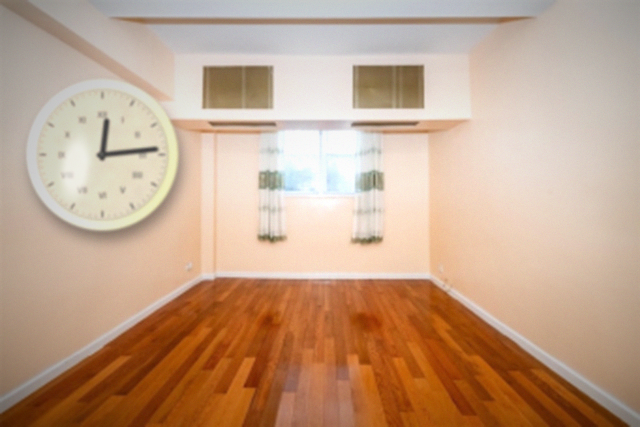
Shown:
12h14
